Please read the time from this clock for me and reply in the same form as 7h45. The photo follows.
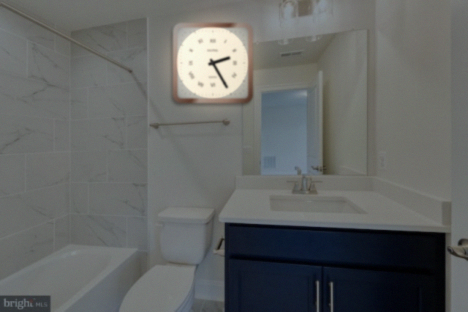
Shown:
2h25
